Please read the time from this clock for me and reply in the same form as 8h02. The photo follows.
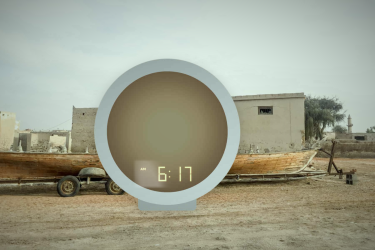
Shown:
6h17
